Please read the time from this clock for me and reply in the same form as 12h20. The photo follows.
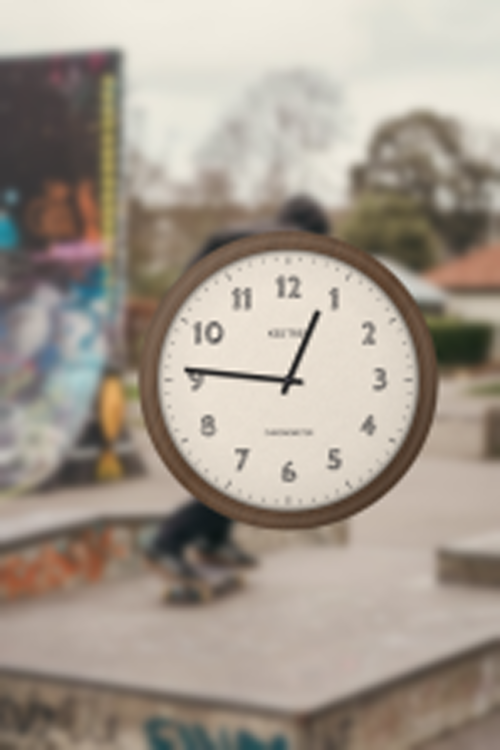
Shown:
12h46
